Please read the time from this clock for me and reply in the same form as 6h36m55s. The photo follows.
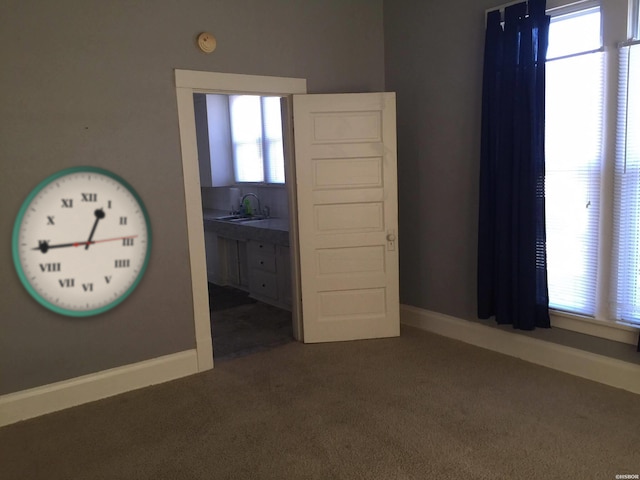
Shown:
12h44m14s
